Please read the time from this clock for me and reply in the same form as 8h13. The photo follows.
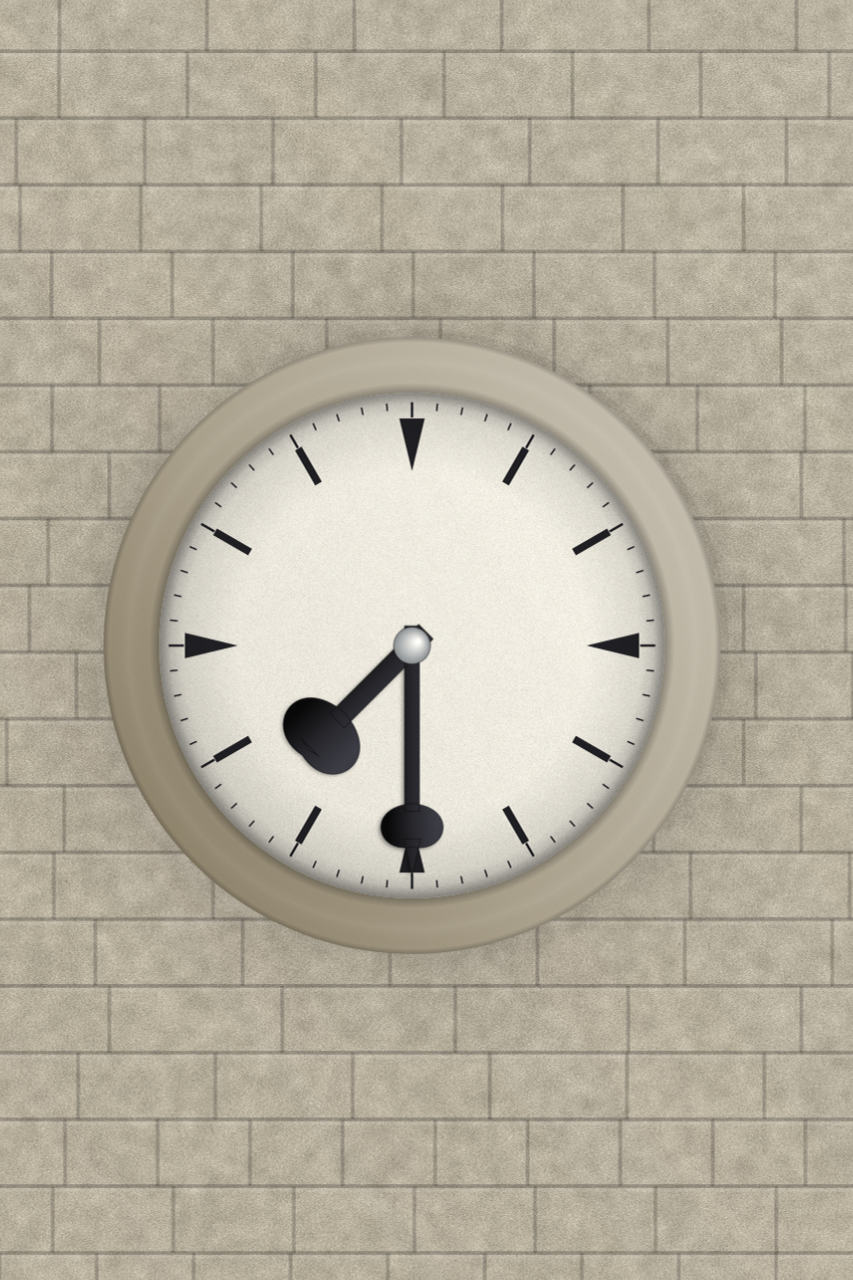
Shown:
7h30
